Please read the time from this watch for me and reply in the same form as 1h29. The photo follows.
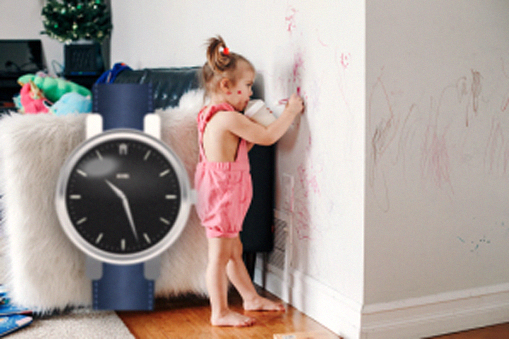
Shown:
10h27
